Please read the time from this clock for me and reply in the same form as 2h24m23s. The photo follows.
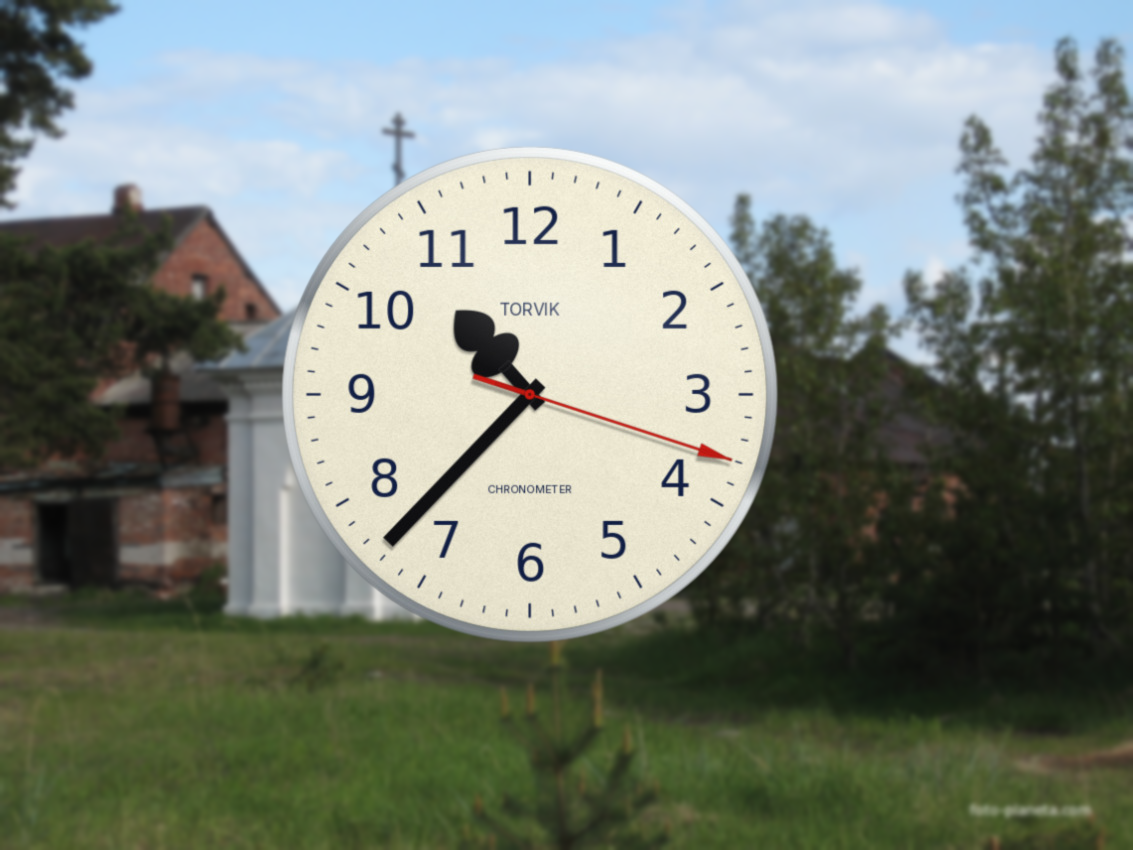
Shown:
10h37m18s
